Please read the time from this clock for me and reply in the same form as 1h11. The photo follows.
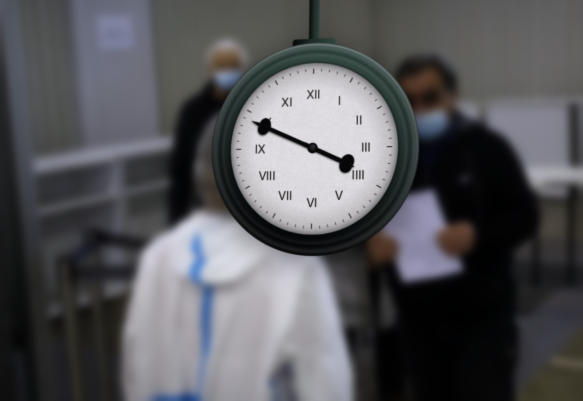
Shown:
3h49
